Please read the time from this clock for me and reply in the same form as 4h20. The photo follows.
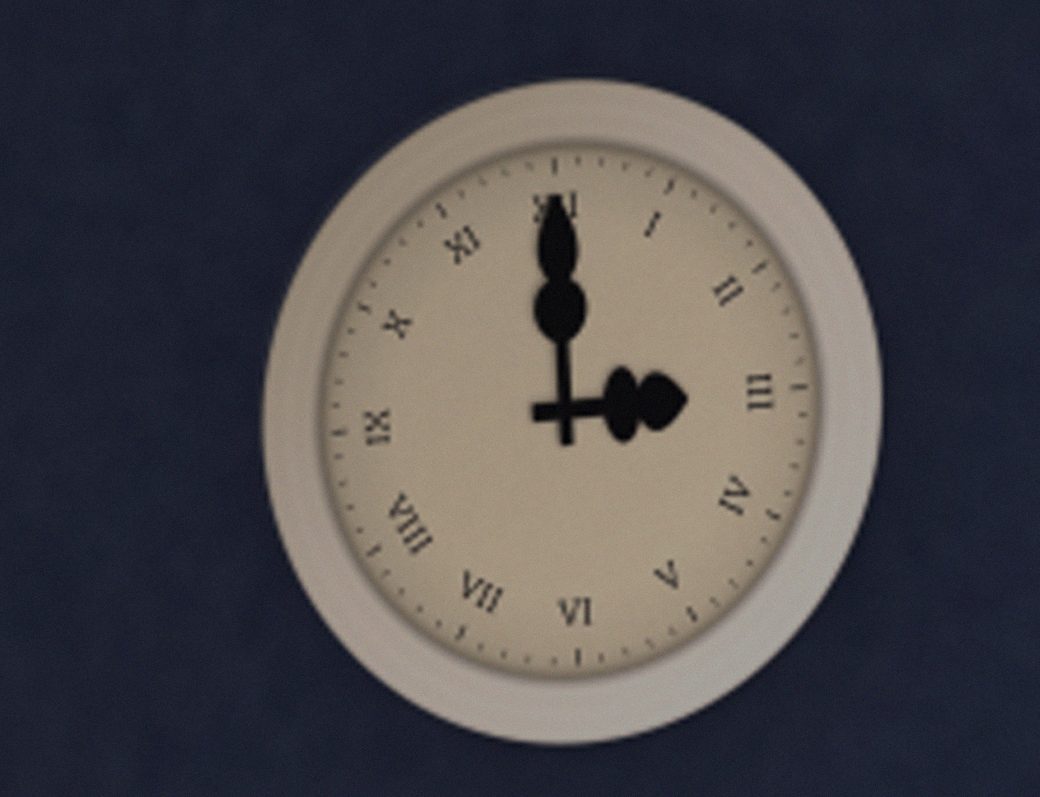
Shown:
3h00
